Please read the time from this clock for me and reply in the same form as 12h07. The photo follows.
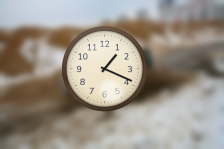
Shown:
1h19
